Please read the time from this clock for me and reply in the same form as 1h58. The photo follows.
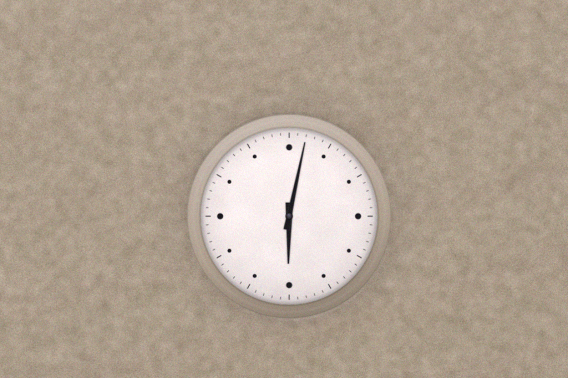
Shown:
6h02
